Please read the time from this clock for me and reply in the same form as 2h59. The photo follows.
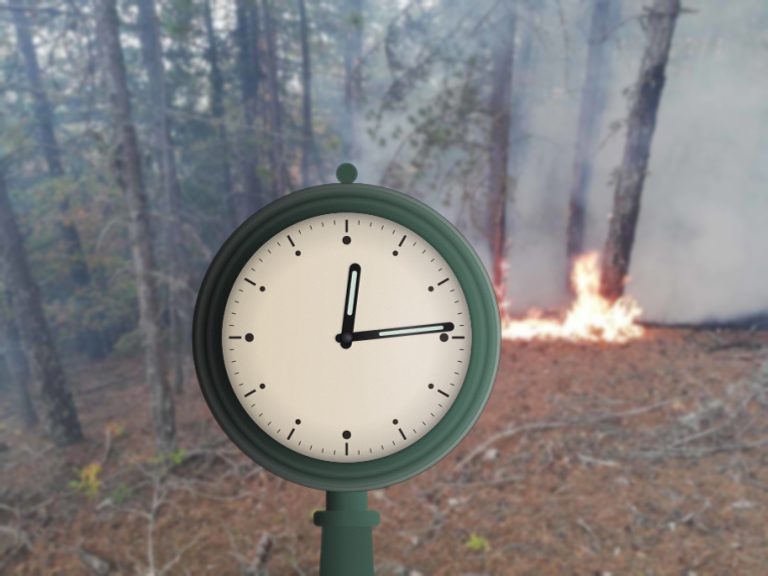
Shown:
12h14
